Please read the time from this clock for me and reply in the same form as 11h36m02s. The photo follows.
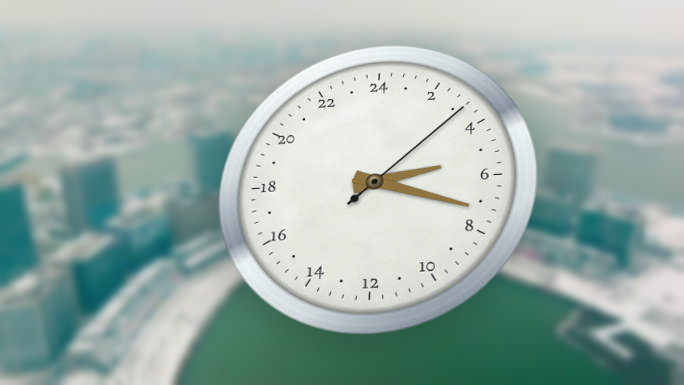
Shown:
5h18m08s
